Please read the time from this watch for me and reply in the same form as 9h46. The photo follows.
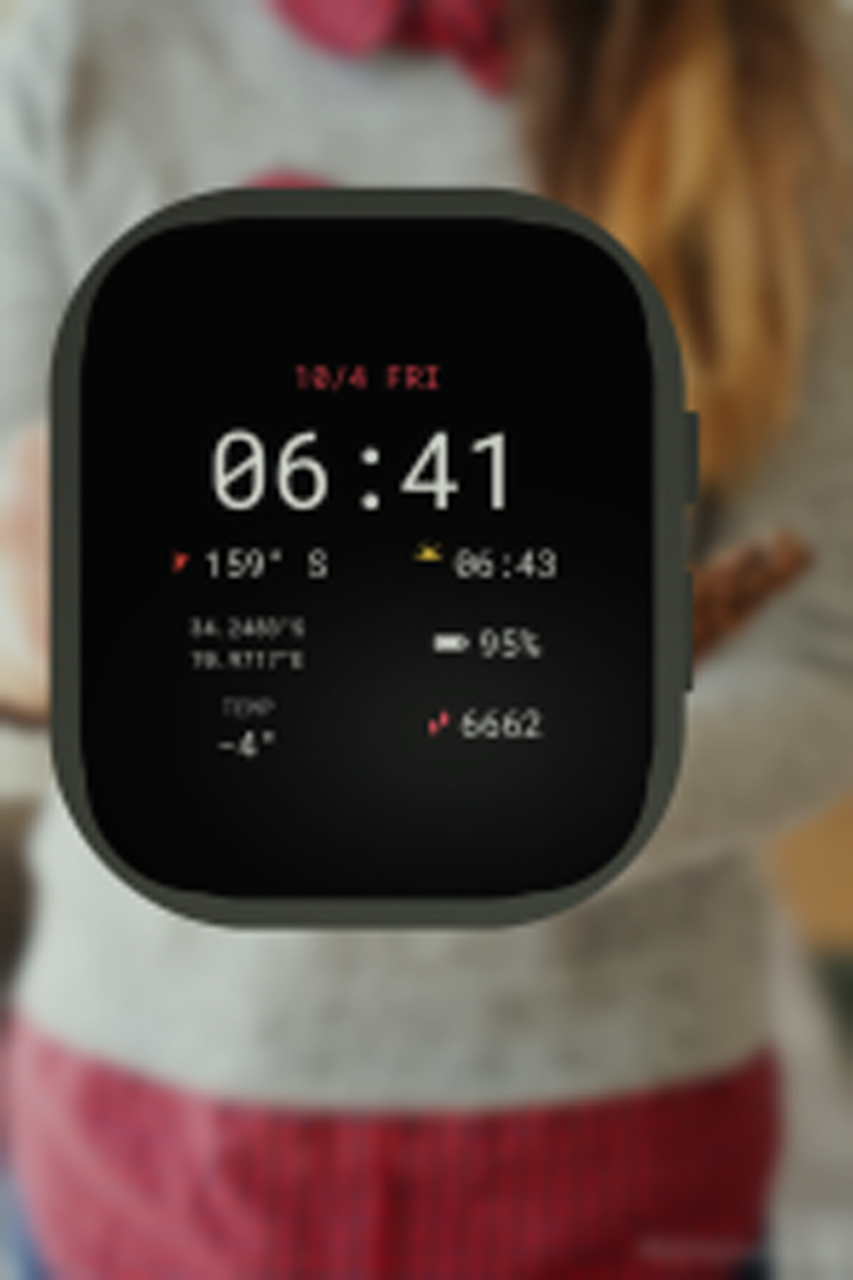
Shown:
6h41
